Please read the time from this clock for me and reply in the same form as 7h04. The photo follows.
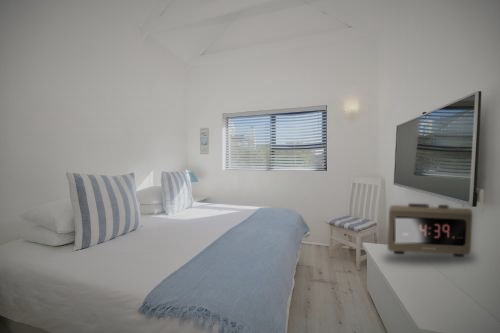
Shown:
4h39
